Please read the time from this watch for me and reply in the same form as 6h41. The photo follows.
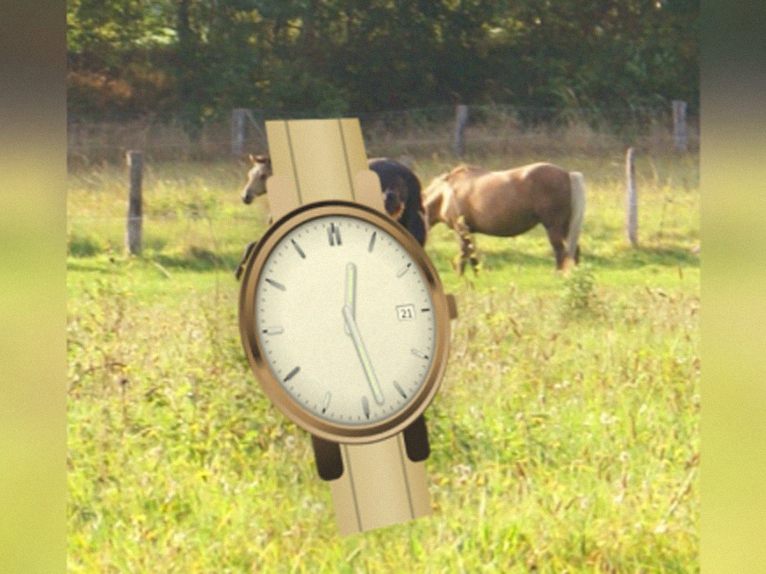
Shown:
12h28
